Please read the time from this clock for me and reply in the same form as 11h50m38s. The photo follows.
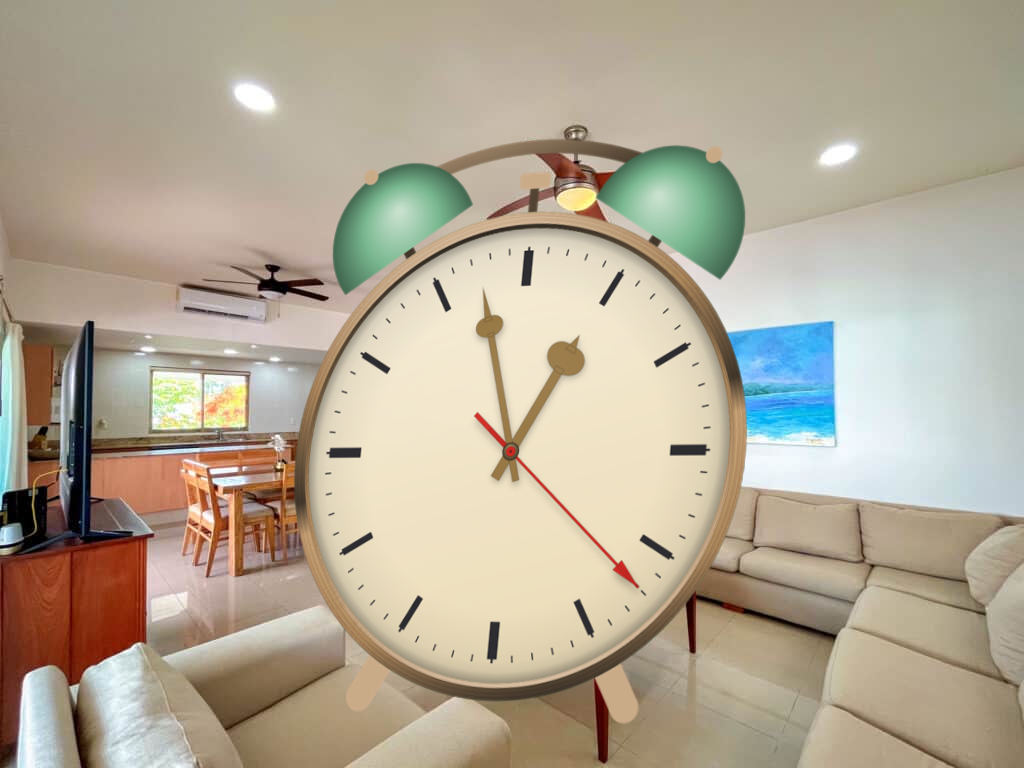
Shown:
12h57m22s
